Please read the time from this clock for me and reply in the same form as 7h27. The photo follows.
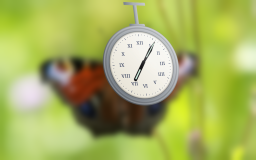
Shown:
7h06
